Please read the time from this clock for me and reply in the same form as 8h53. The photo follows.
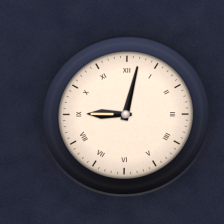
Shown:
9h02
